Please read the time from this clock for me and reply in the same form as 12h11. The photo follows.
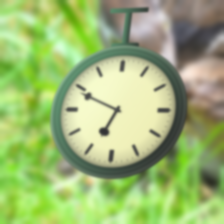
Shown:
6h49
